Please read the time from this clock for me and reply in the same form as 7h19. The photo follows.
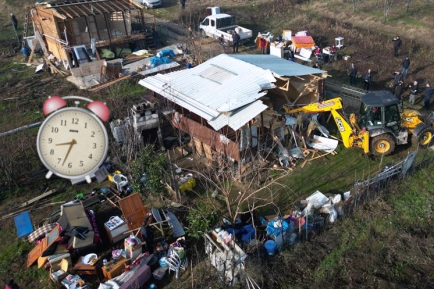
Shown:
8h33
